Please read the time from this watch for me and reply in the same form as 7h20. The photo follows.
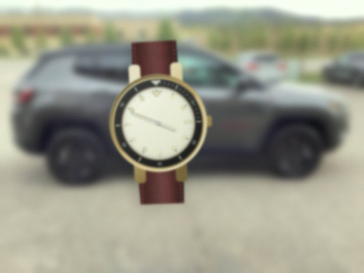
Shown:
3h49
